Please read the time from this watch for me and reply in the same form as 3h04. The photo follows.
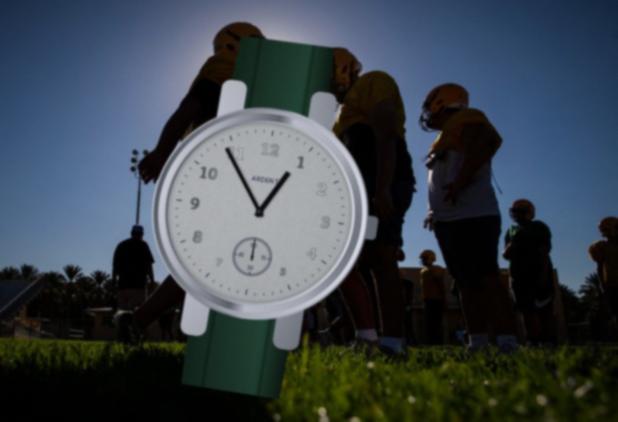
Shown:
12h54
